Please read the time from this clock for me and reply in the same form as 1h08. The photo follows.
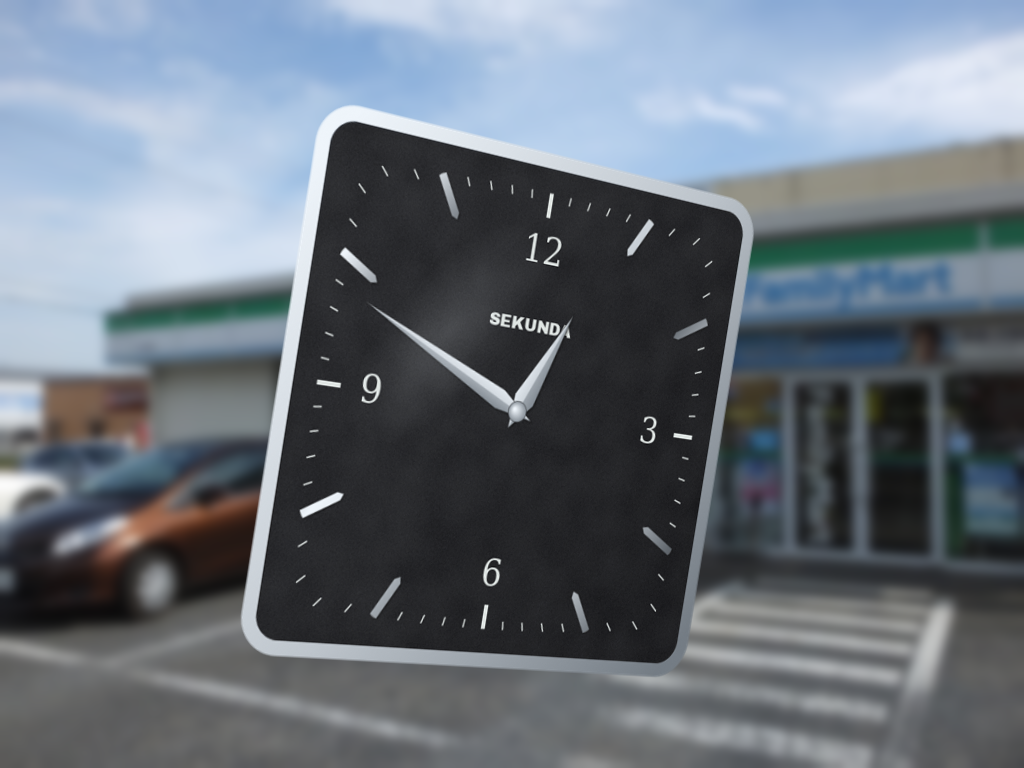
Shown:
12h49
